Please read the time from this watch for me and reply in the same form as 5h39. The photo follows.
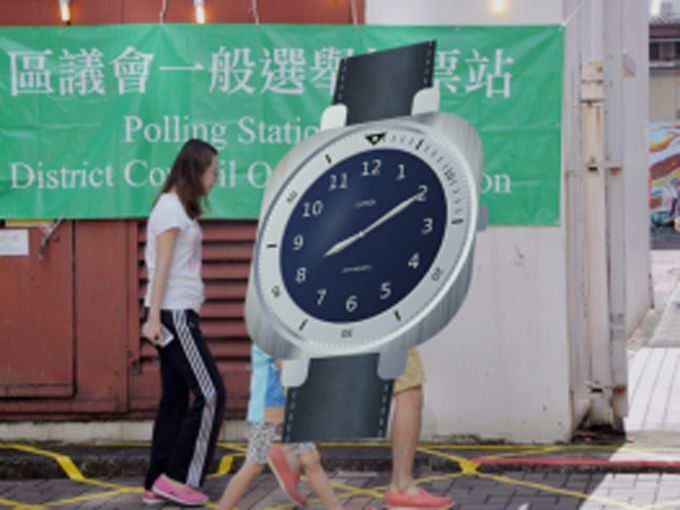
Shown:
8h10
